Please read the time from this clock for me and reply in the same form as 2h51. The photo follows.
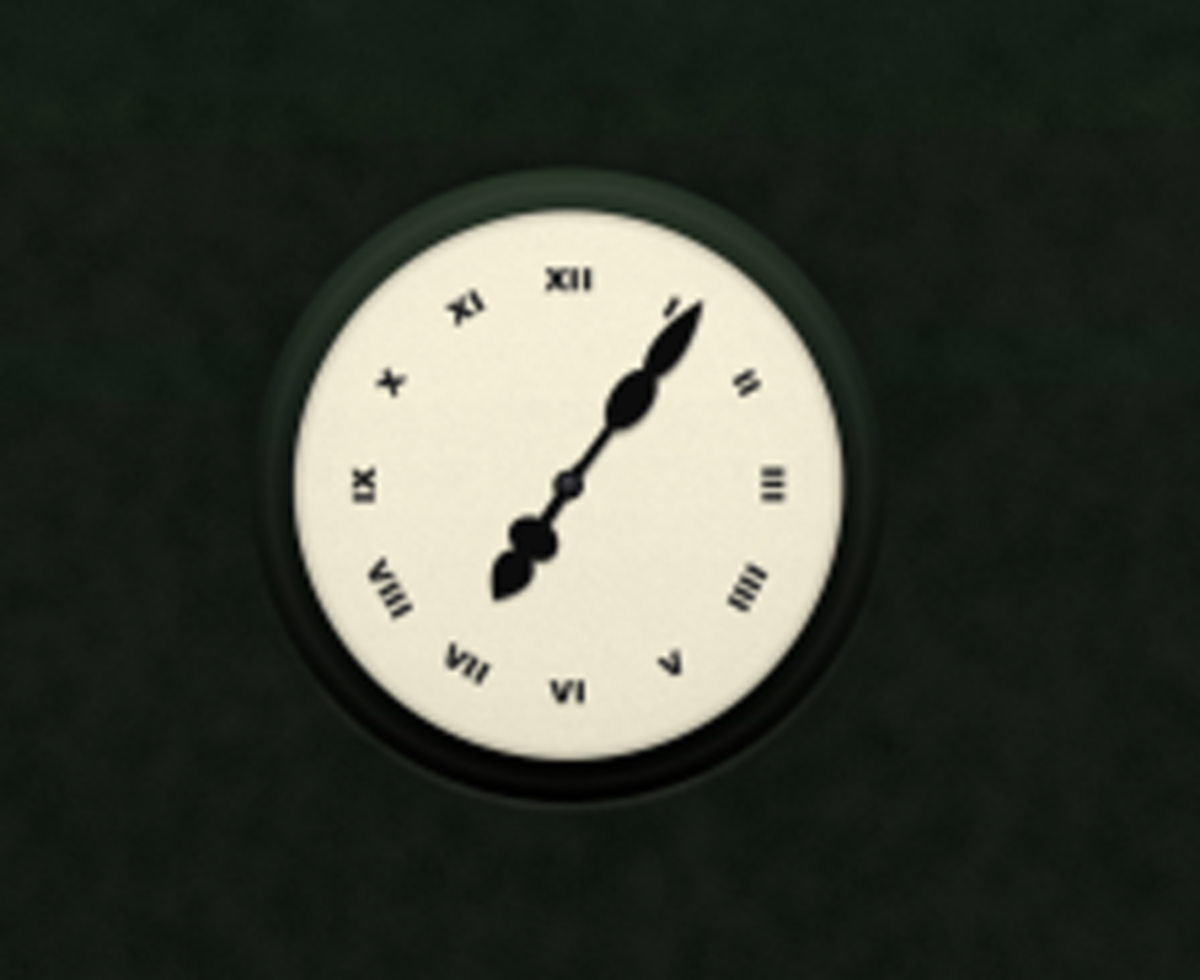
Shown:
7h06
